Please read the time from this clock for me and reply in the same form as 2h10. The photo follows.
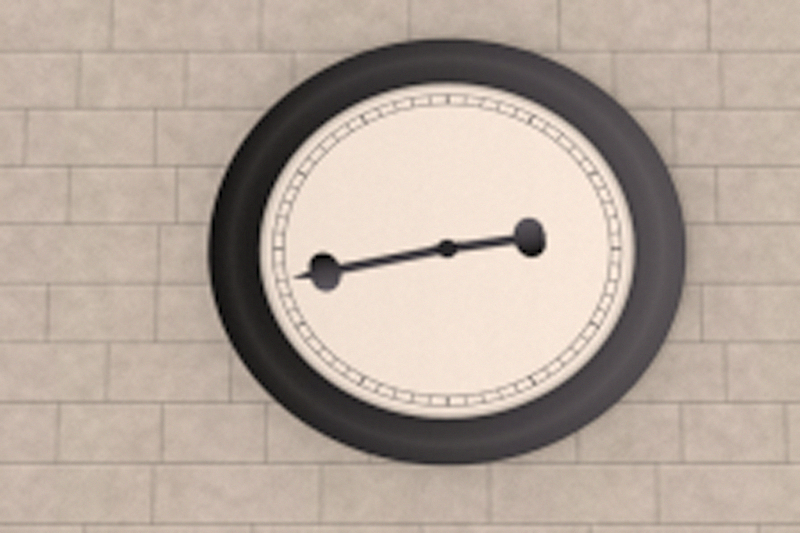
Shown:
2h43
